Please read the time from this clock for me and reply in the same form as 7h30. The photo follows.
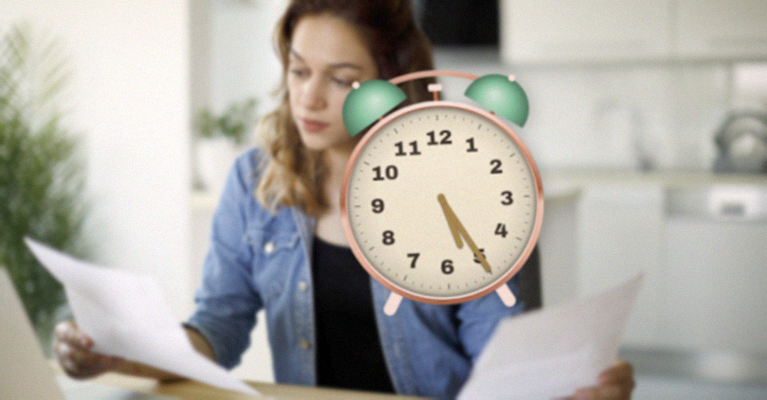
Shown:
5h25
